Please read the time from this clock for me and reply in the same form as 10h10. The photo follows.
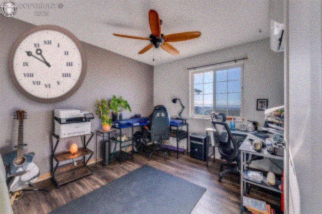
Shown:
10h50
